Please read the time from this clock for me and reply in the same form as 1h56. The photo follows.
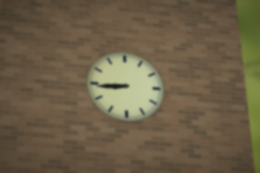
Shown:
8h44
